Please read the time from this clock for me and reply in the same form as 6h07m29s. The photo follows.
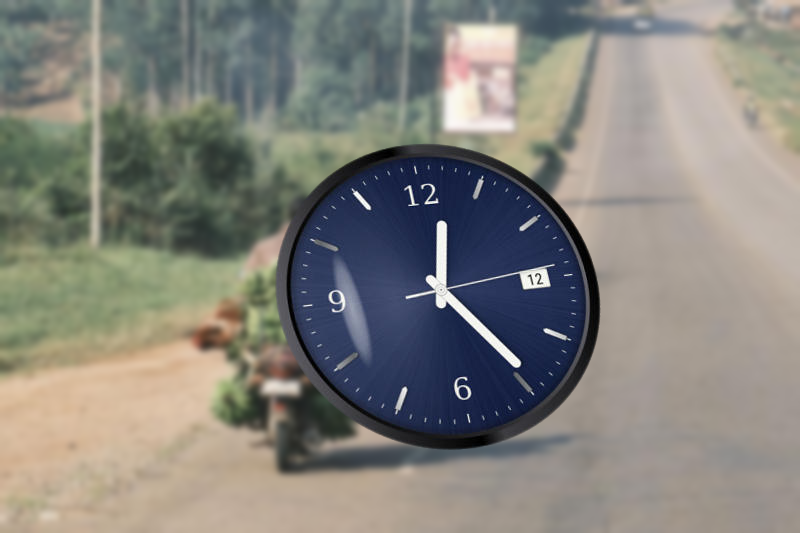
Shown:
12h24m14s
